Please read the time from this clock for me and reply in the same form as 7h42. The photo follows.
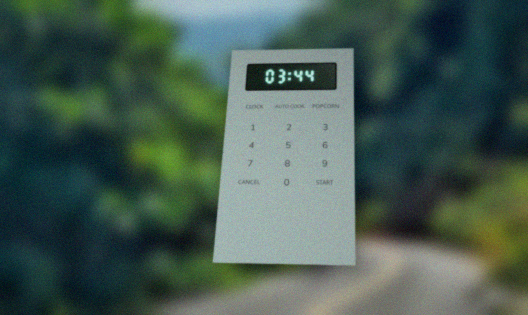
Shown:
3h44
